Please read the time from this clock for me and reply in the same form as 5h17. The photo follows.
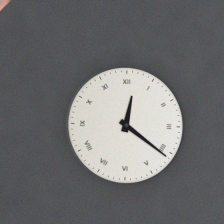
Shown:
12h21
